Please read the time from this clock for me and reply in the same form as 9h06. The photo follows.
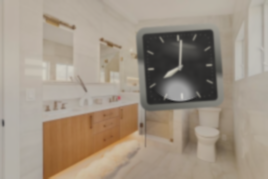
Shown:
8h01
